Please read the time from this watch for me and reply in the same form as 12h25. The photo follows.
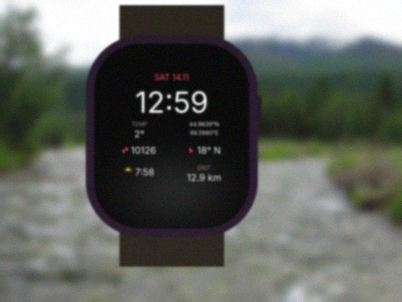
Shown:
12h59
